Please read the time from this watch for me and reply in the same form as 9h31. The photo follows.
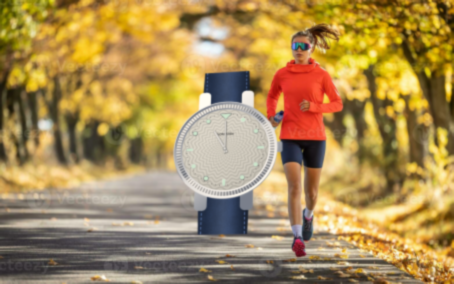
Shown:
11h00
